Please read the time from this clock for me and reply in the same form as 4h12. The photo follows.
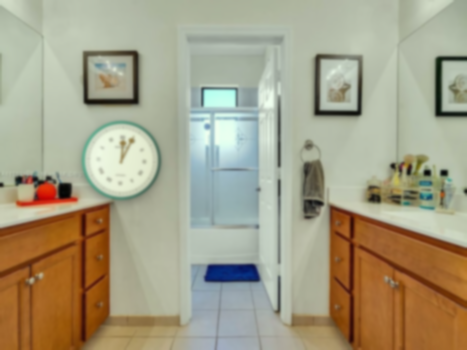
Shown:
12h04
